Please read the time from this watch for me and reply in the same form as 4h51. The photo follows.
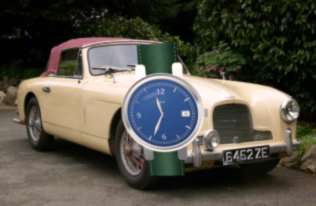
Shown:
11h34
